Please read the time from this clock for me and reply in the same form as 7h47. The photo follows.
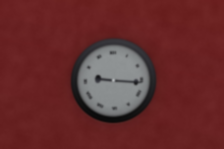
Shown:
9h16
